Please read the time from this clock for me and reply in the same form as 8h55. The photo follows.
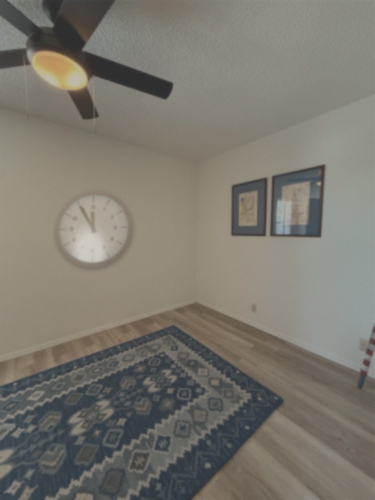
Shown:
11h55
